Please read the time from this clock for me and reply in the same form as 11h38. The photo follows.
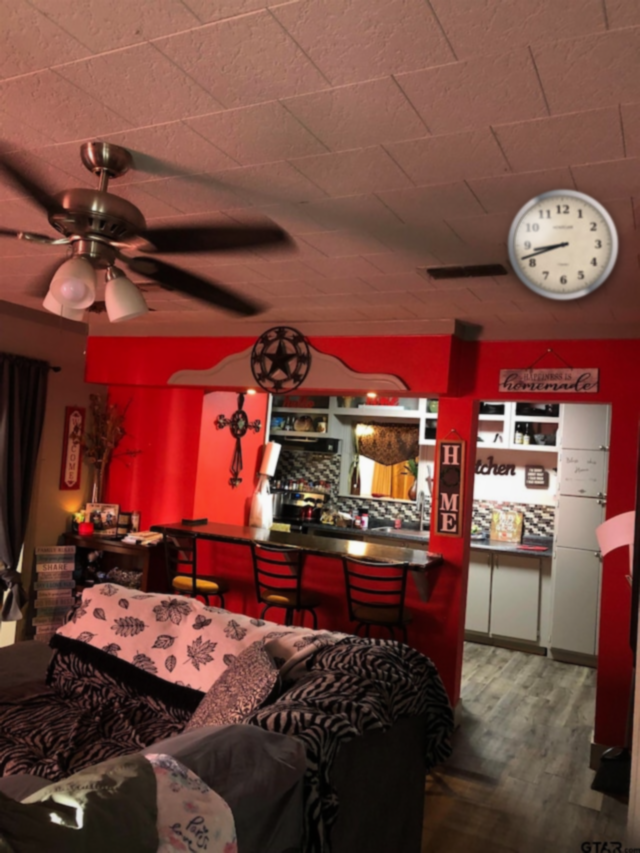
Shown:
8h42
